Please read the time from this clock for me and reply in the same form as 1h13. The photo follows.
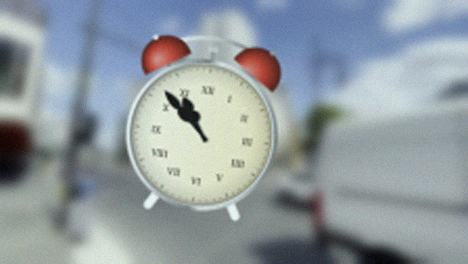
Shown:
10h52
